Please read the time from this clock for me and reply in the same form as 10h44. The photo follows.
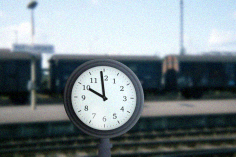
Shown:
9h59
